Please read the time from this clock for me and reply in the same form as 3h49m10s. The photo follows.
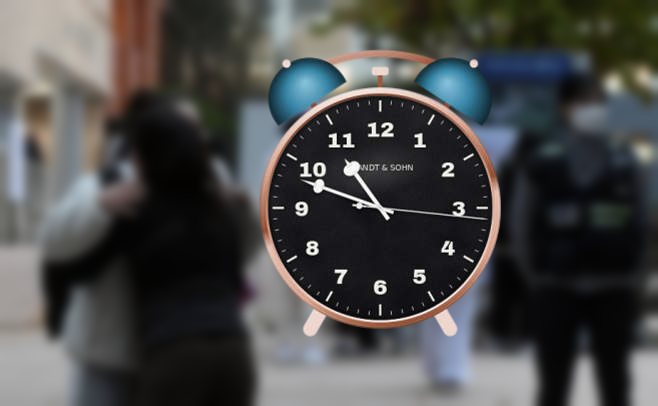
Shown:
10h48m16s
